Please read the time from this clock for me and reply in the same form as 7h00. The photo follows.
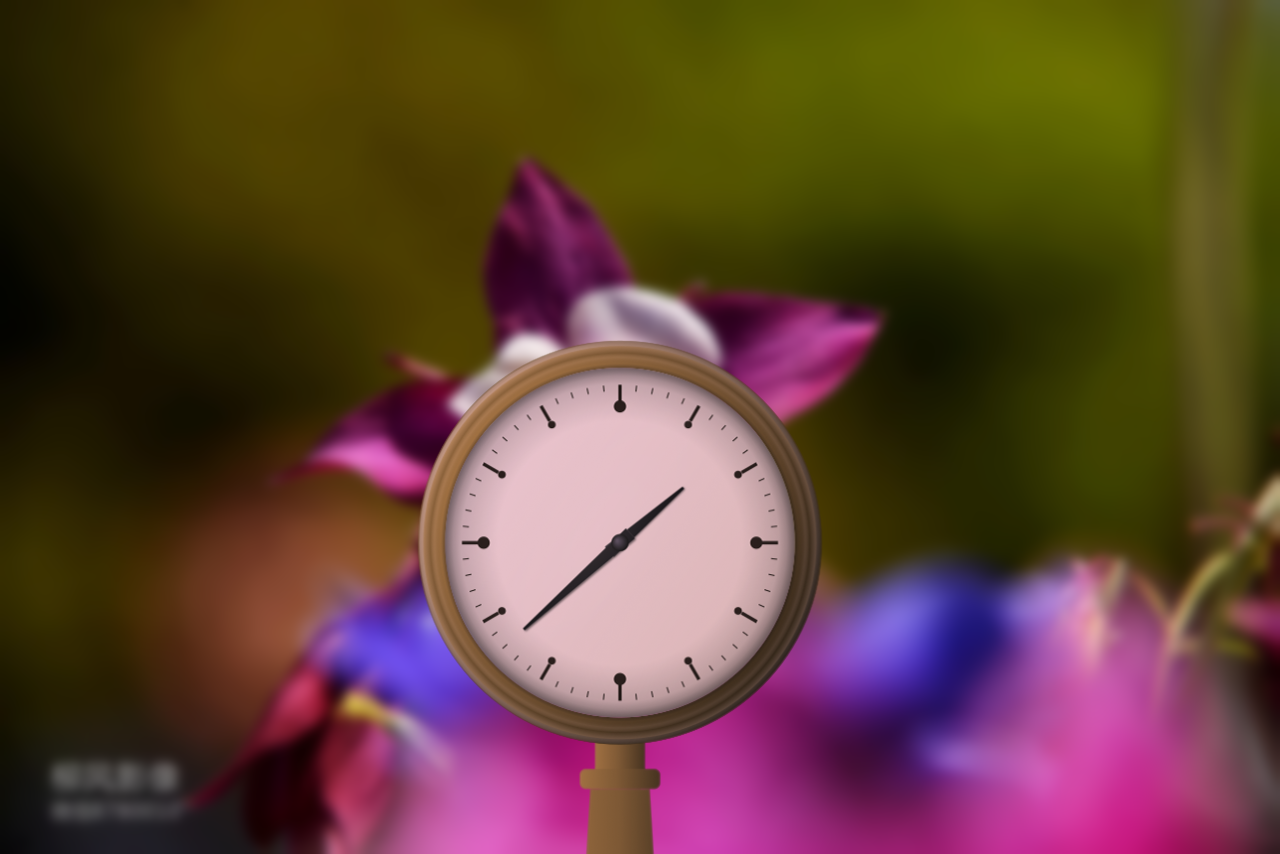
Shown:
1h38
